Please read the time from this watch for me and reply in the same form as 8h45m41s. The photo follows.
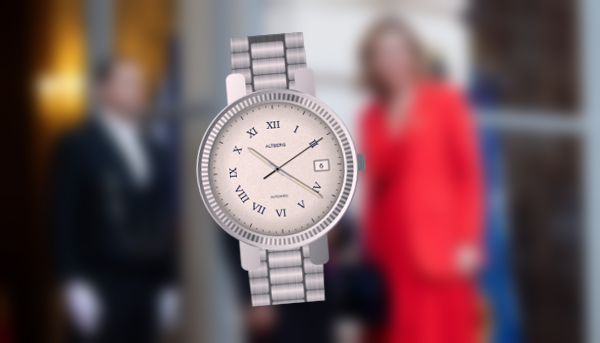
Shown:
10h21m10s
